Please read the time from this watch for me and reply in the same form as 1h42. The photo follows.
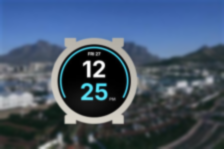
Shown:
12h25
